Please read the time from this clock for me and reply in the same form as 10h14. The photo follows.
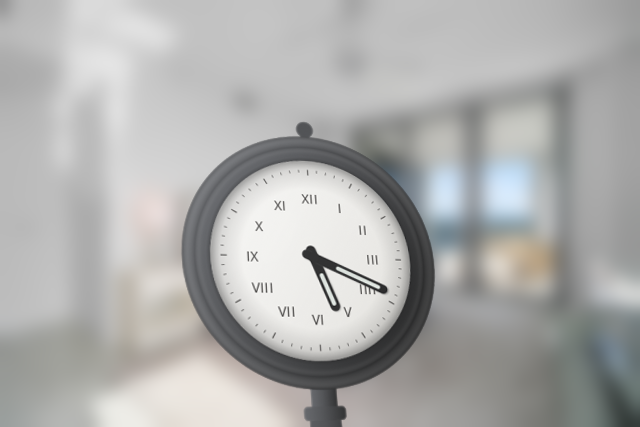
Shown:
5h19
